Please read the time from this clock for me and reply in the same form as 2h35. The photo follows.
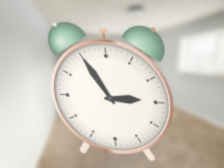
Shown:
2h55
